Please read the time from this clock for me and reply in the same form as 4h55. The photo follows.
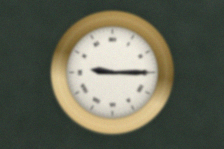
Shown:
9h15
